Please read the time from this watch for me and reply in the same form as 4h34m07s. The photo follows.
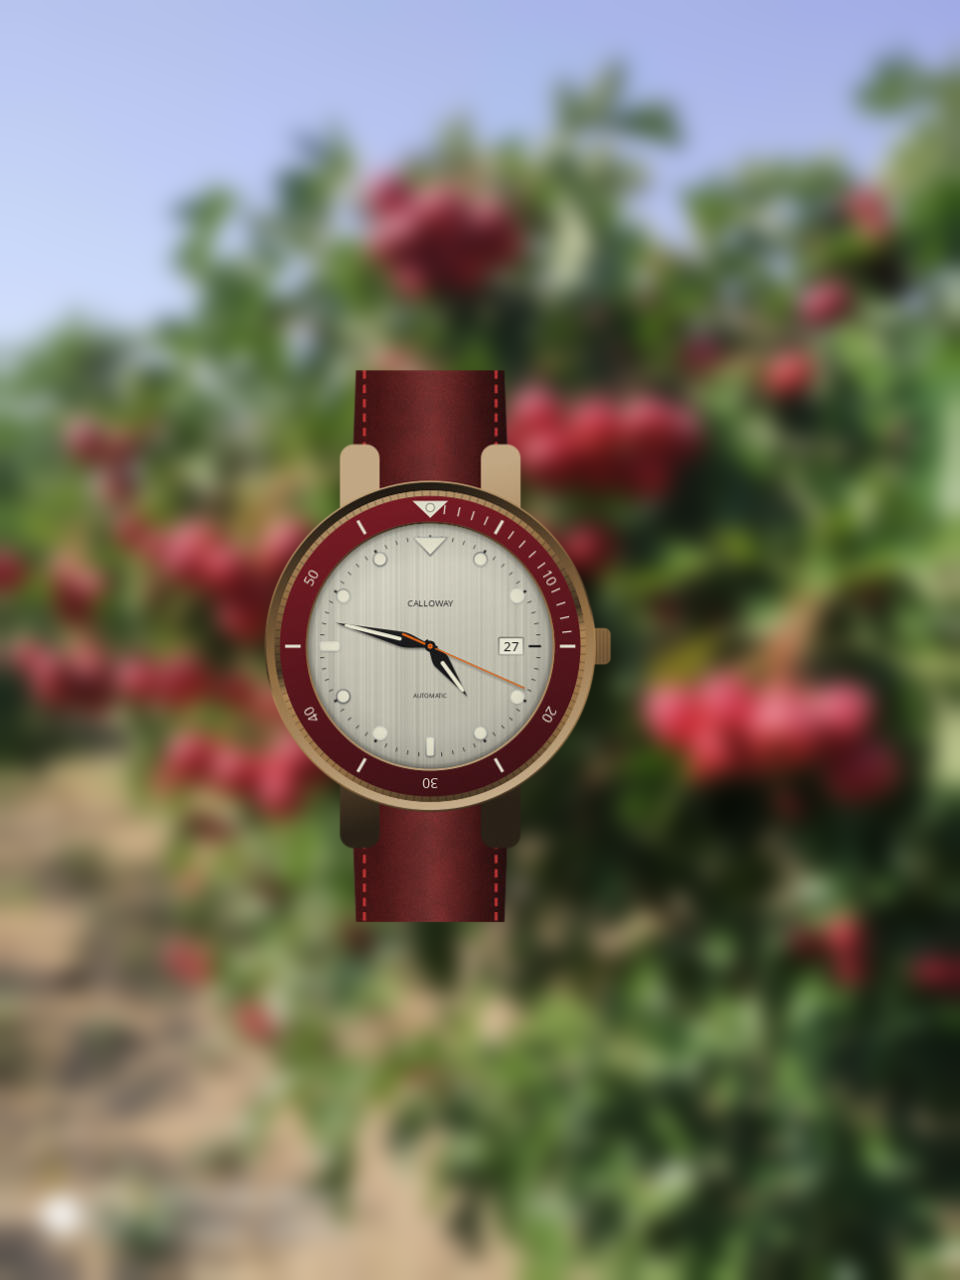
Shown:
4h47m19s
